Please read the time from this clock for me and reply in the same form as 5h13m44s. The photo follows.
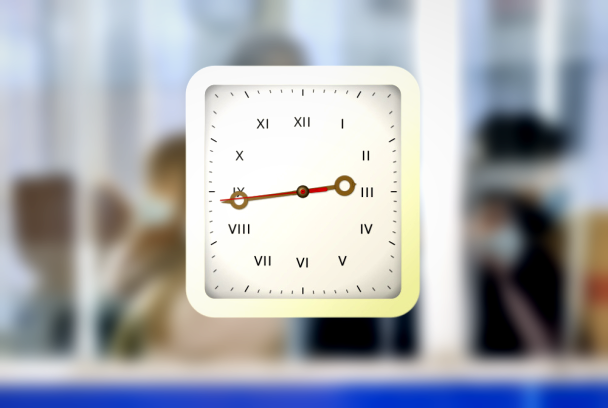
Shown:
2h43m44s
